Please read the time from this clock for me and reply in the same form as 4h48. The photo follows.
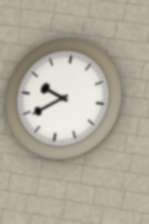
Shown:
9h39
